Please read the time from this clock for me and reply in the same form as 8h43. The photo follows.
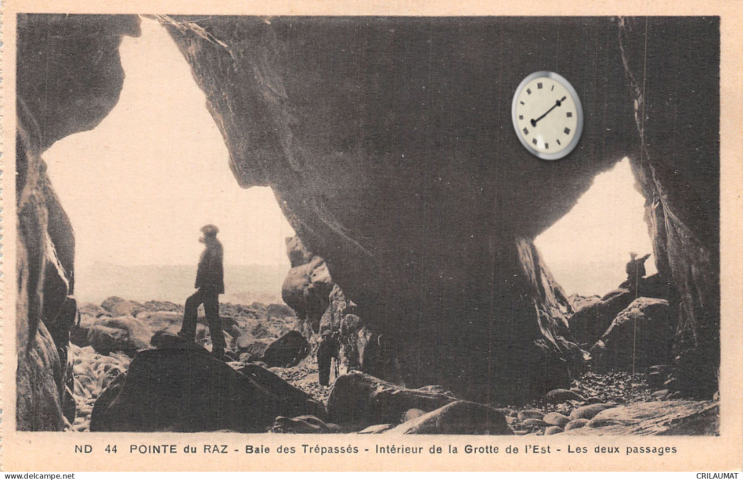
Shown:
8h10
